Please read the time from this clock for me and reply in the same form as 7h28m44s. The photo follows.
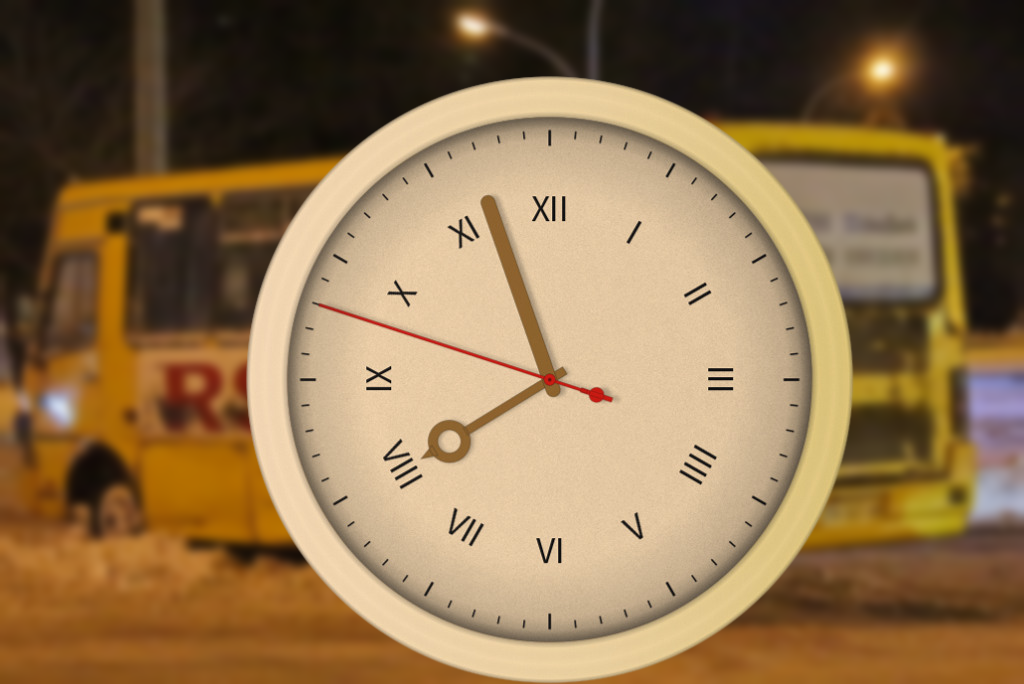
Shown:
7h56m48s
